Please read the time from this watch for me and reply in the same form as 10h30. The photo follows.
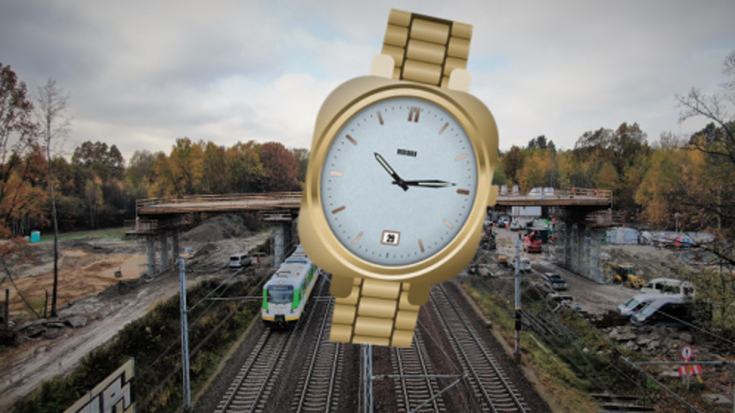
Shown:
10h14
